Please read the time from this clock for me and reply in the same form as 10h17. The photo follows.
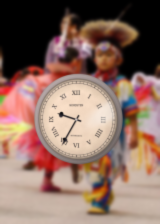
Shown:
9h35
